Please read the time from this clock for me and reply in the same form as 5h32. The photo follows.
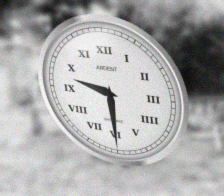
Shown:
9h30
